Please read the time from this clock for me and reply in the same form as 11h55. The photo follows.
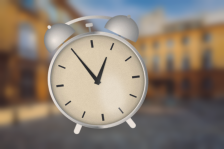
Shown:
12h55
